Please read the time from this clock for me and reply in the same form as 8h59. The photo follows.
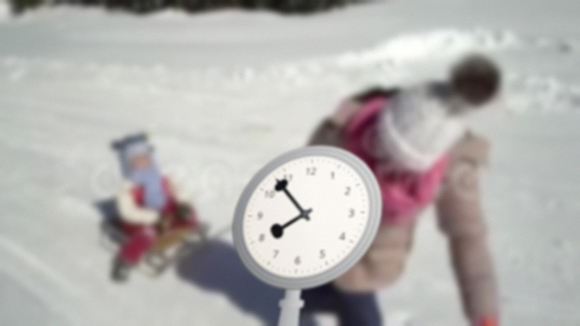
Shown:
7h53
